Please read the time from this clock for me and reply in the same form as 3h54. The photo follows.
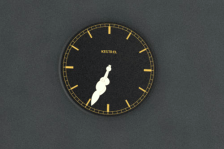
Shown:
6h34
